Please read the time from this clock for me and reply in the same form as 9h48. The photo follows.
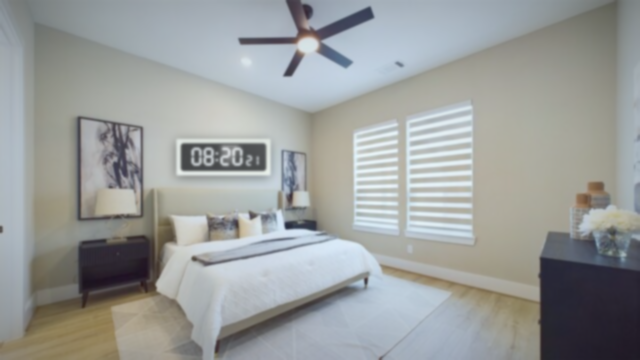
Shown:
8h20
